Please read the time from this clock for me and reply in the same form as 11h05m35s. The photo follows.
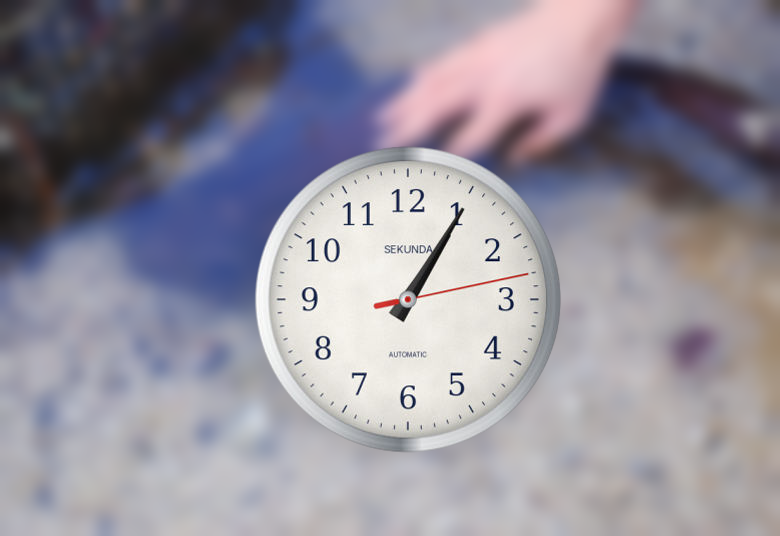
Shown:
1h05m13s
